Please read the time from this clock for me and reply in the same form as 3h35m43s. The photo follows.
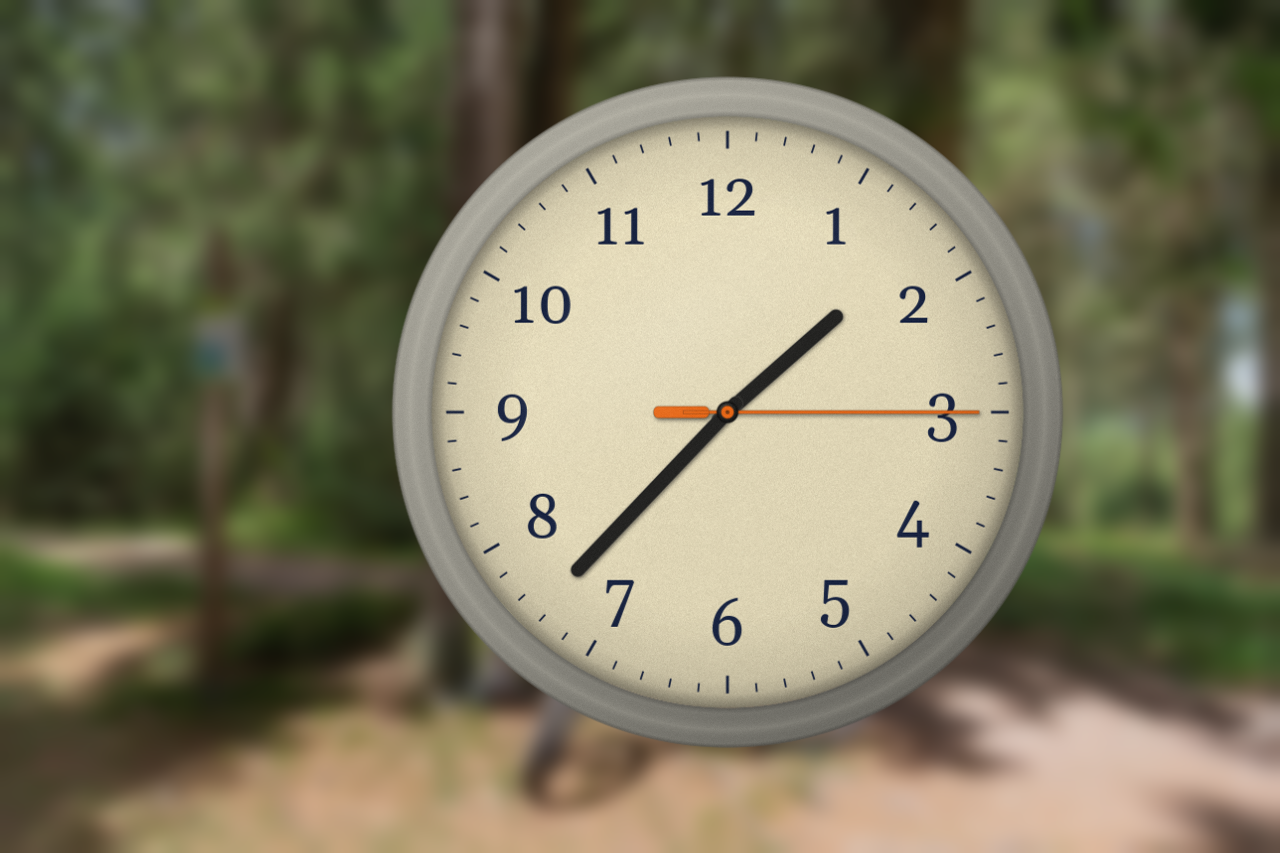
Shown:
1h37m15s
